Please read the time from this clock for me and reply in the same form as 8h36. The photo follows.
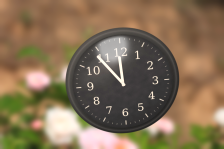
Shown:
11h54
